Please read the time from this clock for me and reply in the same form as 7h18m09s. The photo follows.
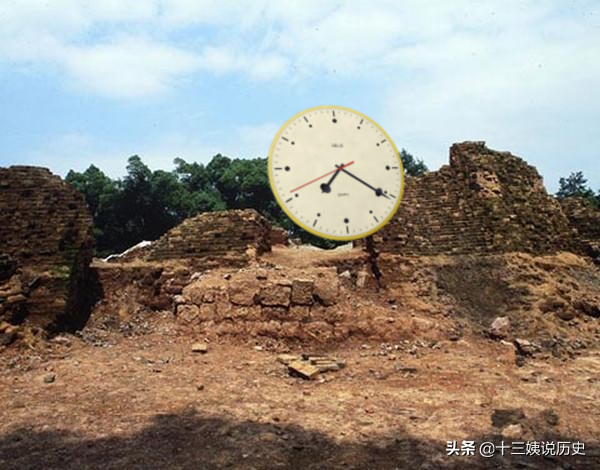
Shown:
7h20m41s
